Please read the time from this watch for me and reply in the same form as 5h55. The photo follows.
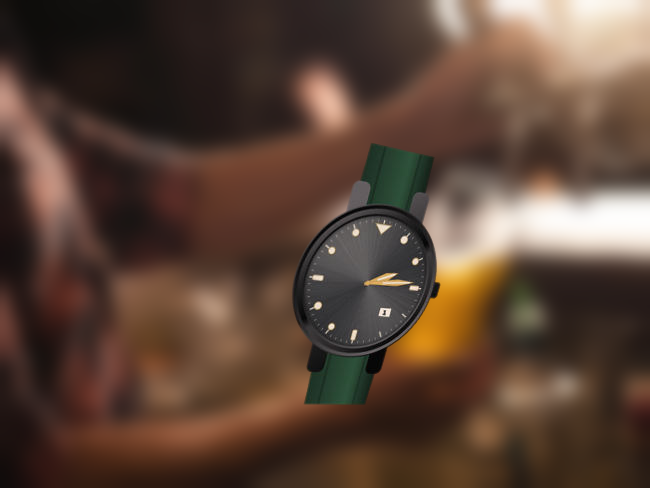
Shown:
2h14
